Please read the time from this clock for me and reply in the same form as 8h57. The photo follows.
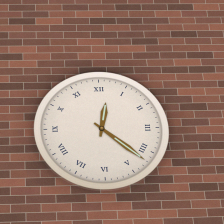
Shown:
12h22
